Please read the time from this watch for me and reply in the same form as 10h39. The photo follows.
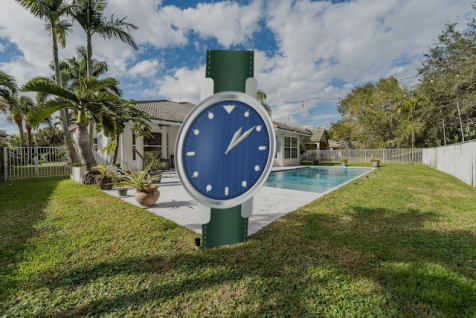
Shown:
1h09
